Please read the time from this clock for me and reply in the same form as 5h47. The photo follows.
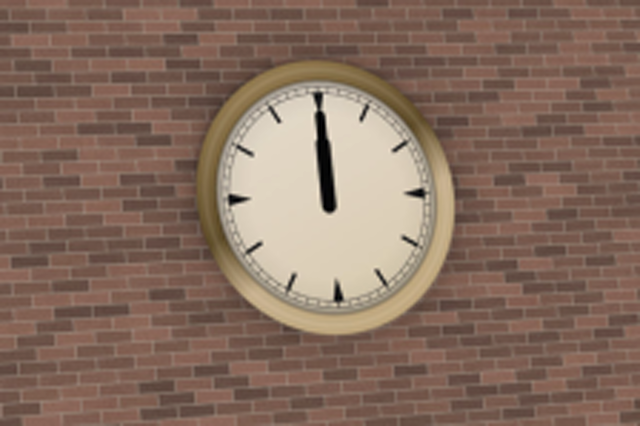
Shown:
12h00
